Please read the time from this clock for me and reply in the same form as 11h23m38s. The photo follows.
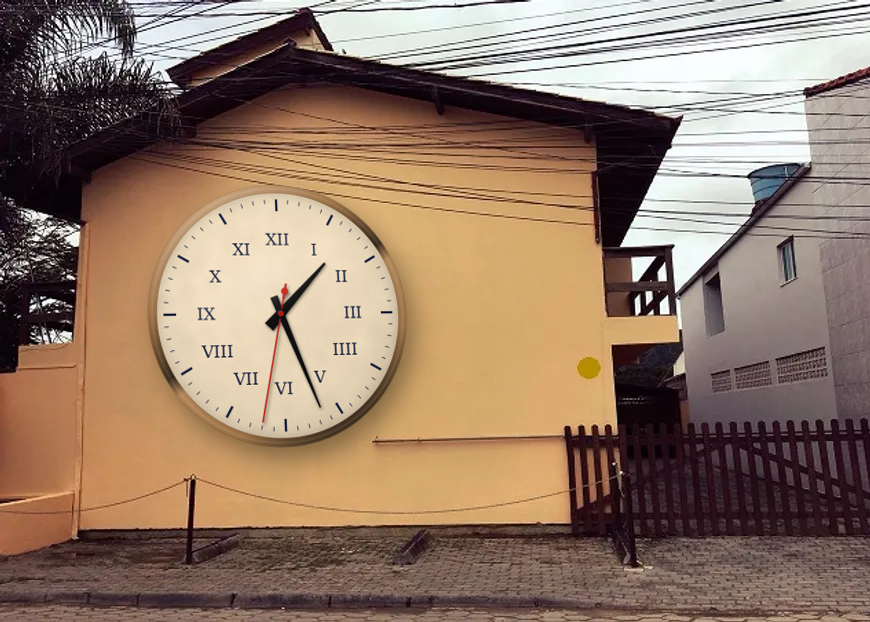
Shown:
1h26m32s
